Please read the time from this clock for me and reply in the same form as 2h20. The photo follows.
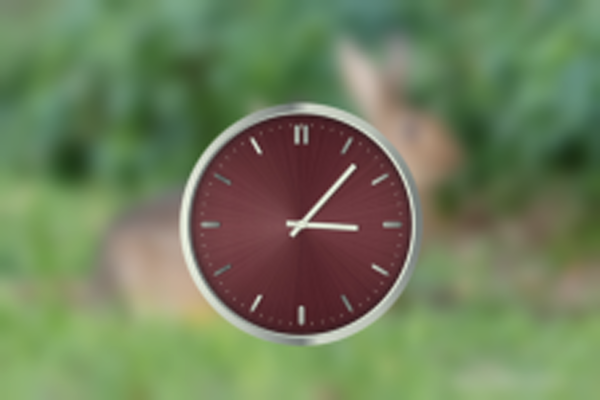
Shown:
3h07
